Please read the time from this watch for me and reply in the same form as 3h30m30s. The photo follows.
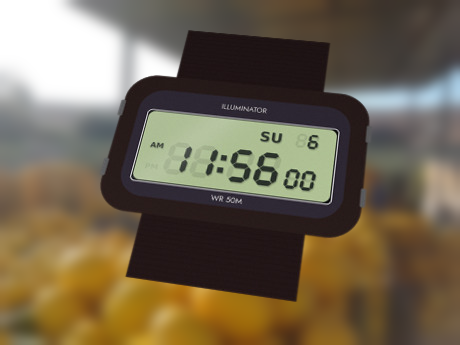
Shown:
11h56m00s
